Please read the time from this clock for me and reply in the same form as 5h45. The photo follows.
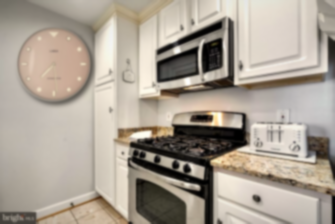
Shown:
7h29
